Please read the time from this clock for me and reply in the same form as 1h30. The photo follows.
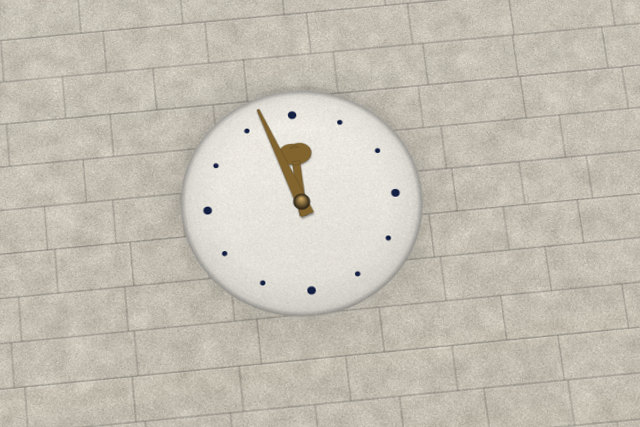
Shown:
11h57
